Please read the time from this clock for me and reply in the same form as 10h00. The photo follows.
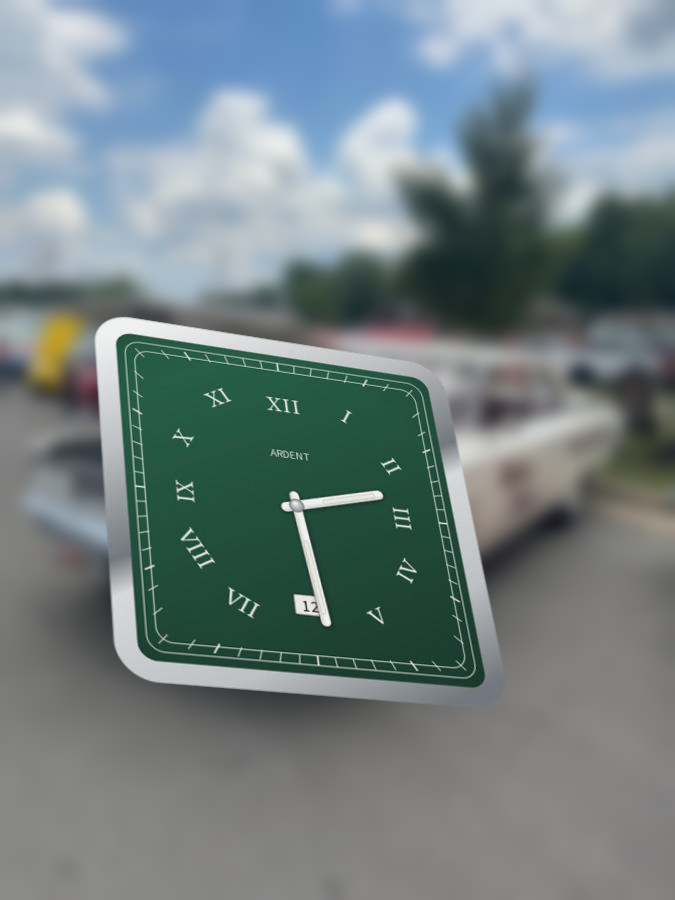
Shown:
2h29
